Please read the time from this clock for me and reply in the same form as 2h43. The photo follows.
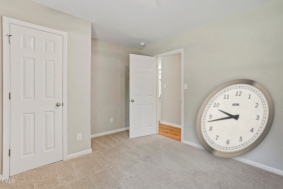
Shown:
9h43
